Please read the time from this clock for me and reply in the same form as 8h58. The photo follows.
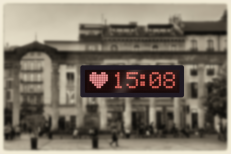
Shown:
15h08
